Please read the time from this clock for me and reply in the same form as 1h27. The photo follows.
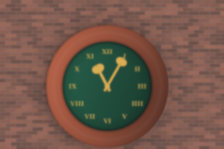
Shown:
11h05
